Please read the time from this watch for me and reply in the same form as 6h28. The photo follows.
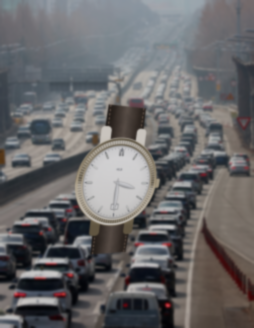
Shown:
3h30
